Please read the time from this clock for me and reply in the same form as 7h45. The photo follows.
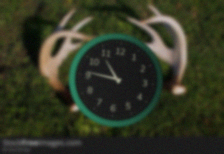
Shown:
10h46
